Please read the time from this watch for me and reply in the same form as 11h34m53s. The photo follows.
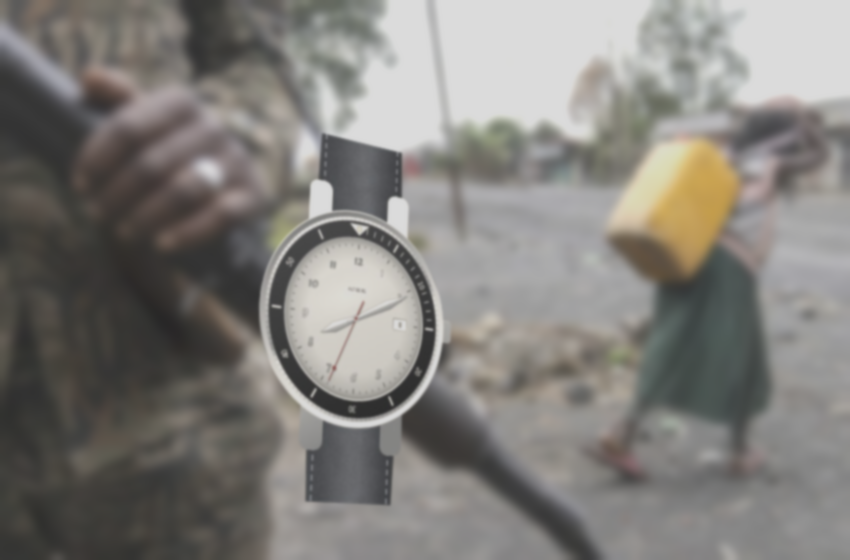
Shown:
8h10m34s
